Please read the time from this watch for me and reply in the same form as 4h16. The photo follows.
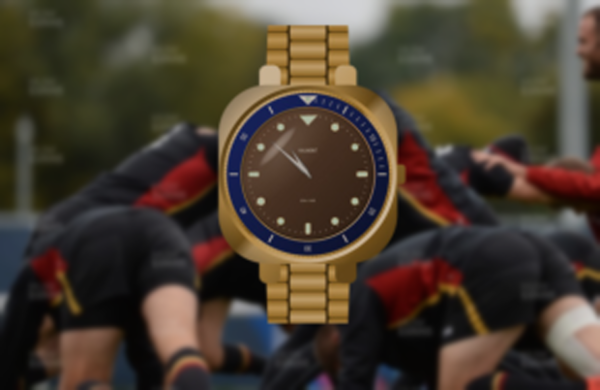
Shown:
10h52
